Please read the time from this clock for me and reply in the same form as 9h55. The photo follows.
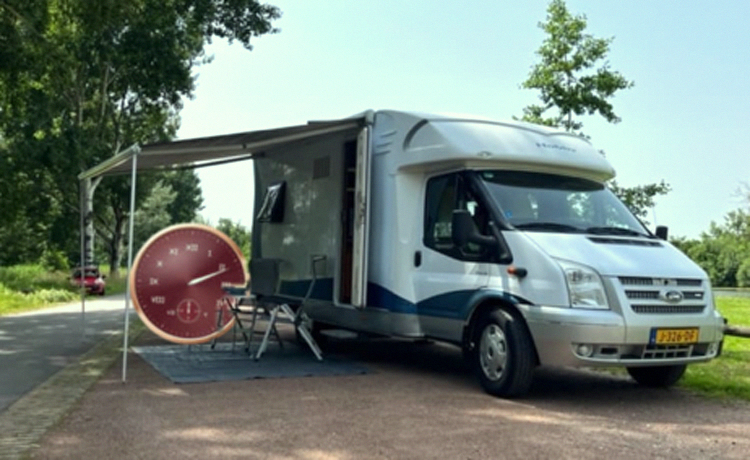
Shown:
2h11
